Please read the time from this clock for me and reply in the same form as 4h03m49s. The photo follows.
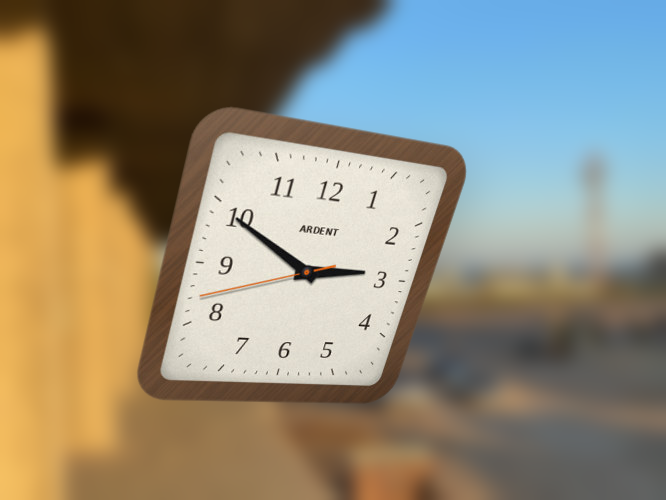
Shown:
2h49m42s
